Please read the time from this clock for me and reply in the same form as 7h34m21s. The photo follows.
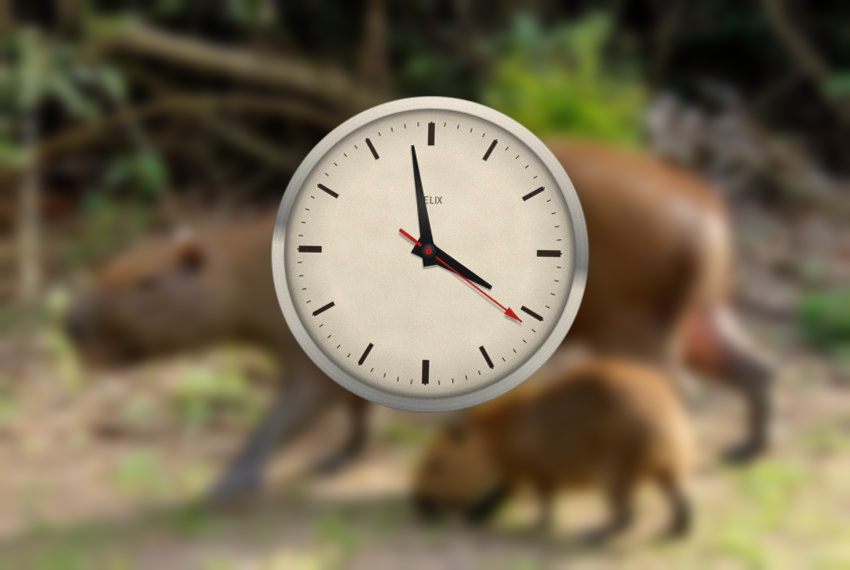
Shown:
3h58m21s
